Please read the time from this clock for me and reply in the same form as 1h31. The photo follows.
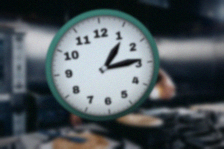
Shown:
1h14
